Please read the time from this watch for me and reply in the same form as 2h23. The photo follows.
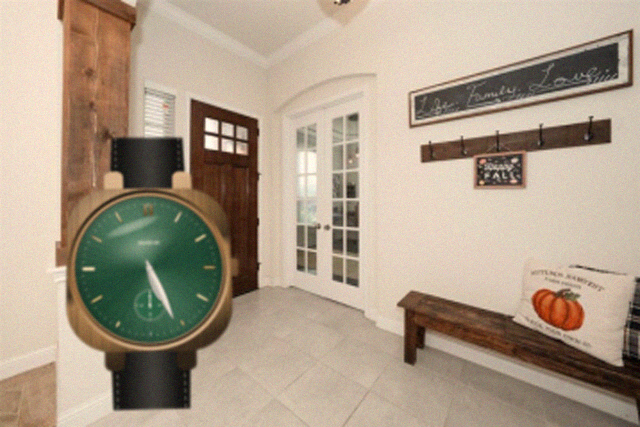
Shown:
5h26
